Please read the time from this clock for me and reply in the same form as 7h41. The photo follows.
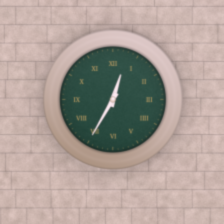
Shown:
12h35
